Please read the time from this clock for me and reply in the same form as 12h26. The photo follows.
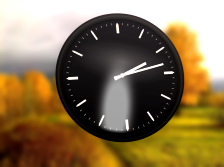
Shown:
2h13
